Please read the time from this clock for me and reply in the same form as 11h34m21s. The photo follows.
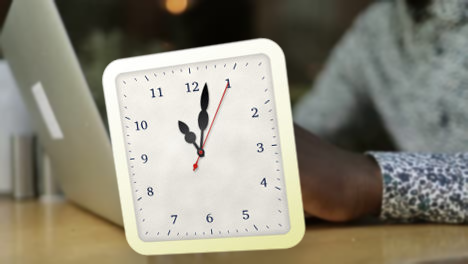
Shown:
11h02m05s
